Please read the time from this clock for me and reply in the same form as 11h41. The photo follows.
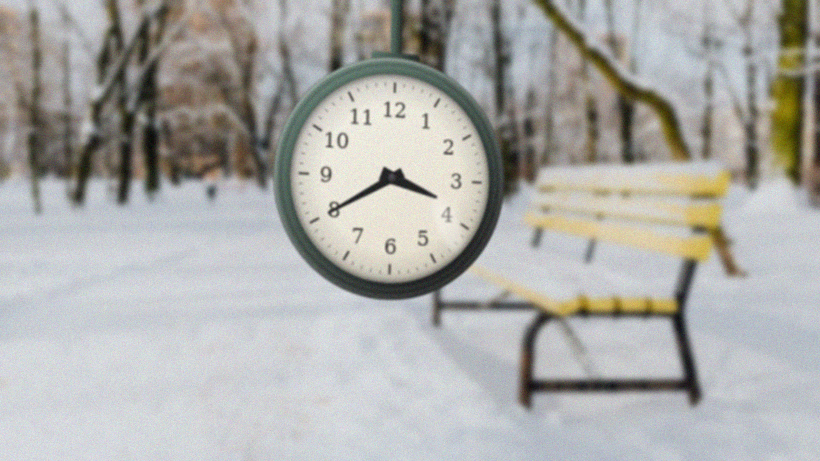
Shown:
3h40
